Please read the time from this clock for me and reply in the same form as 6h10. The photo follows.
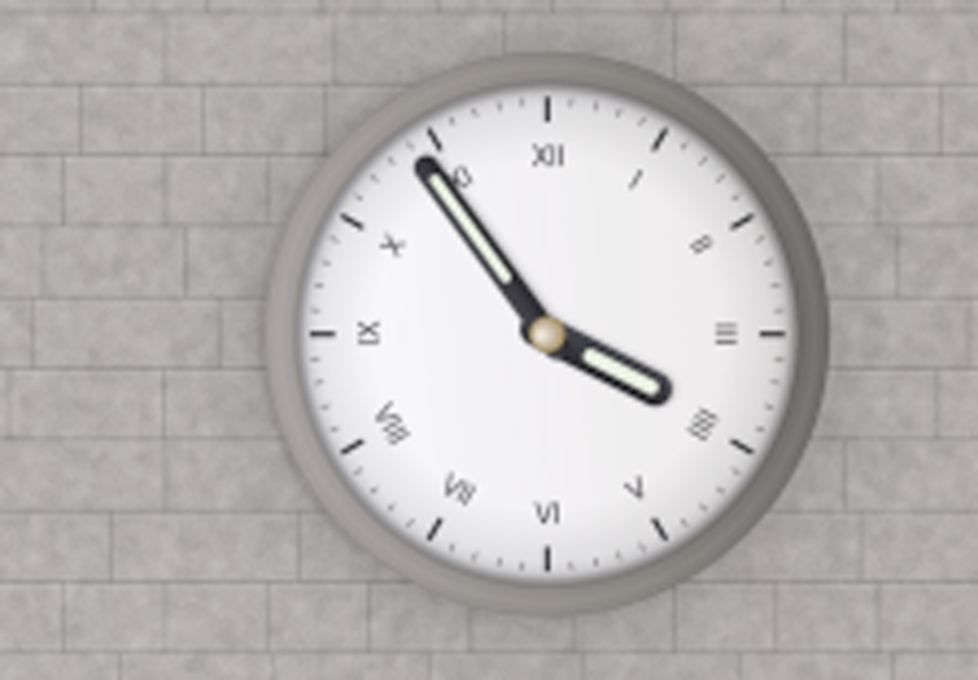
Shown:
3h54
